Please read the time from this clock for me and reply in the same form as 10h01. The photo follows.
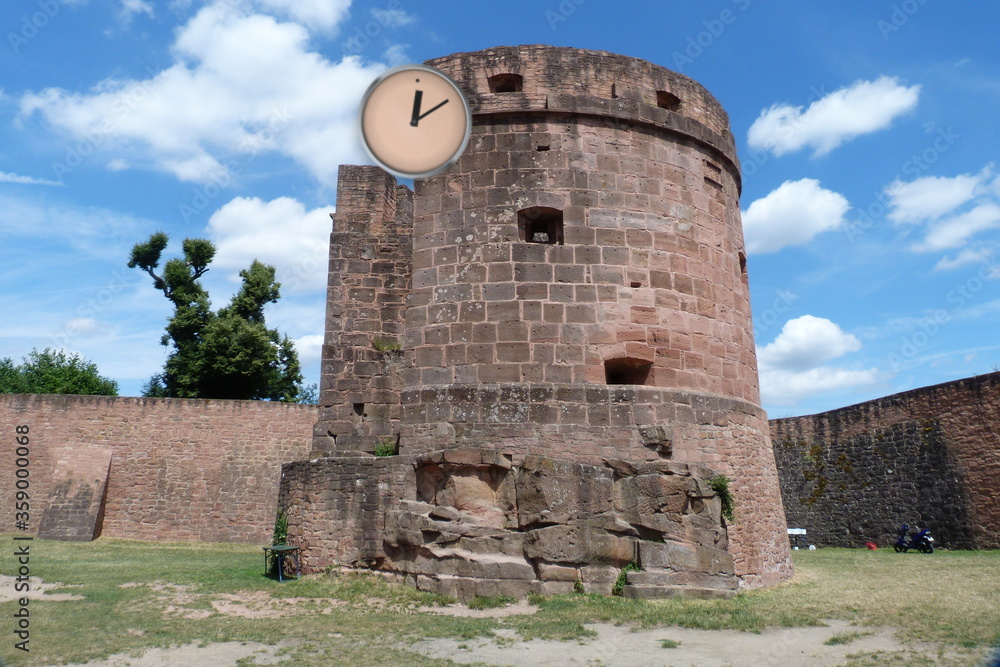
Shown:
12h09
